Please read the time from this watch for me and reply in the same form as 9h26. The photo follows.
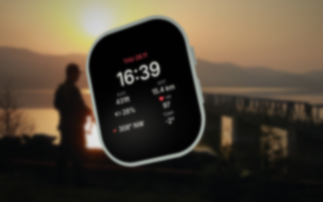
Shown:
16h39
